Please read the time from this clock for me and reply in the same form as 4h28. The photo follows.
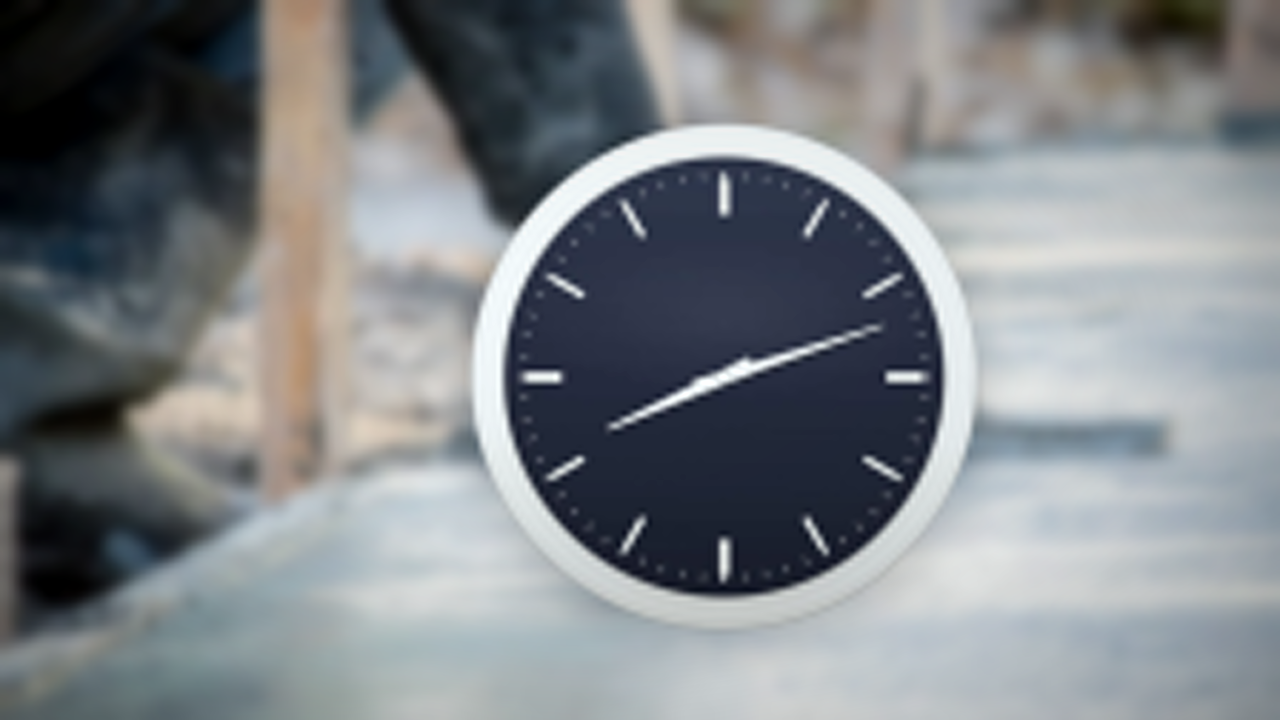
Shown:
8h12
